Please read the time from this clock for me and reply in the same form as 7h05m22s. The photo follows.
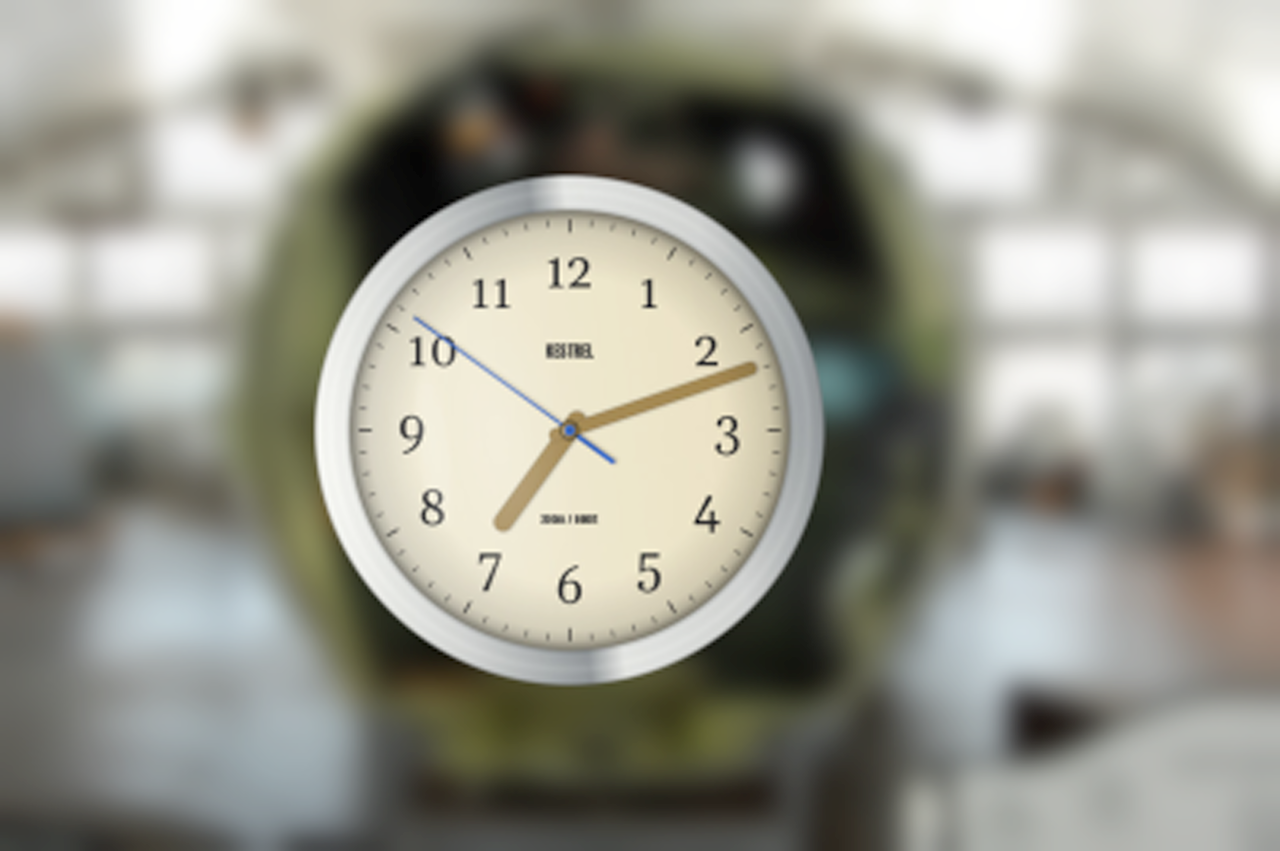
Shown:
7h11m51s
